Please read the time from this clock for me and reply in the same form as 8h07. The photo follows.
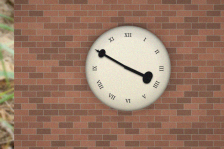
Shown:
3h50
